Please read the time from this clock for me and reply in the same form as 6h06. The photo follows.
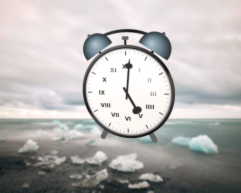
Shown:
5h01
